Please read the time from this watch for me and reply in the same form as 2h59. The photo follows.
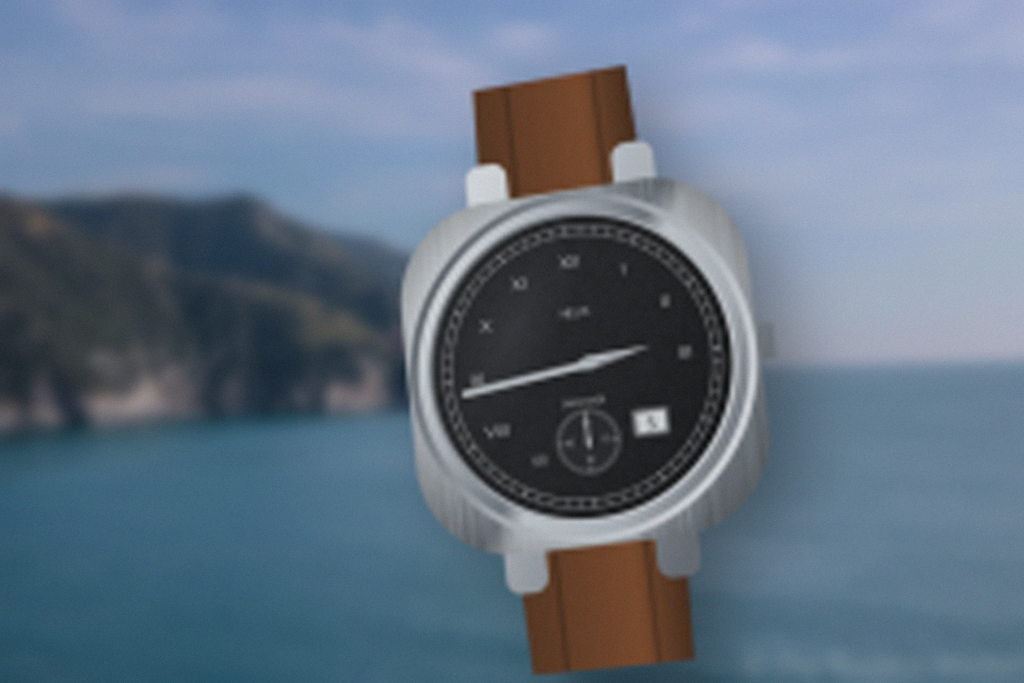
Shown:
2h44
